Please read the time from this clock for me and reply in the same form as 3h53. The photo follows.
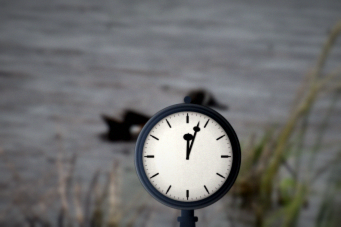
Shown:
12h03
